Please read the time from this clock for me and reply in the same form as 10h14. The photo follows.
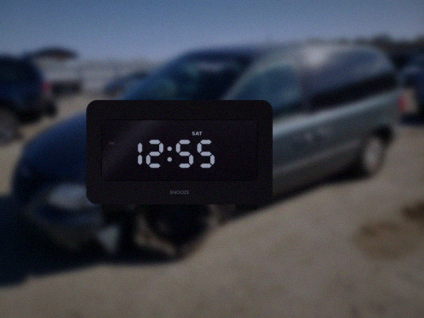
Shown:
12h55
